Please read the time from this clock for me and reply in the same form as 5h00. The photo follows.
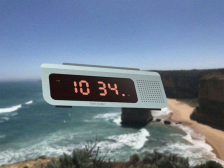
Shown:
10h34
